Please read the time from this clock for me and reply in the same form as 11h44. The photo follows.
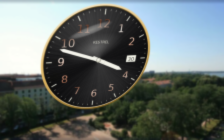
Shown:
3h48
